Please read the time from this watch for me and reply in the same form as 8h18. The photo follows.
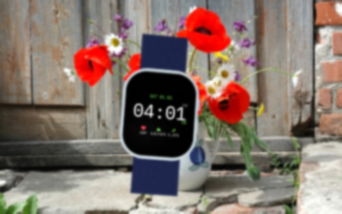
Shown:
4h01
